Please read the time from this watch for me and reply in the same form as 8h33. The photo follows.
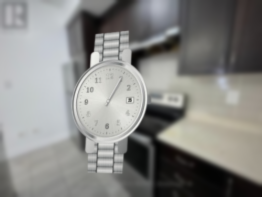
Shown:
1h05
